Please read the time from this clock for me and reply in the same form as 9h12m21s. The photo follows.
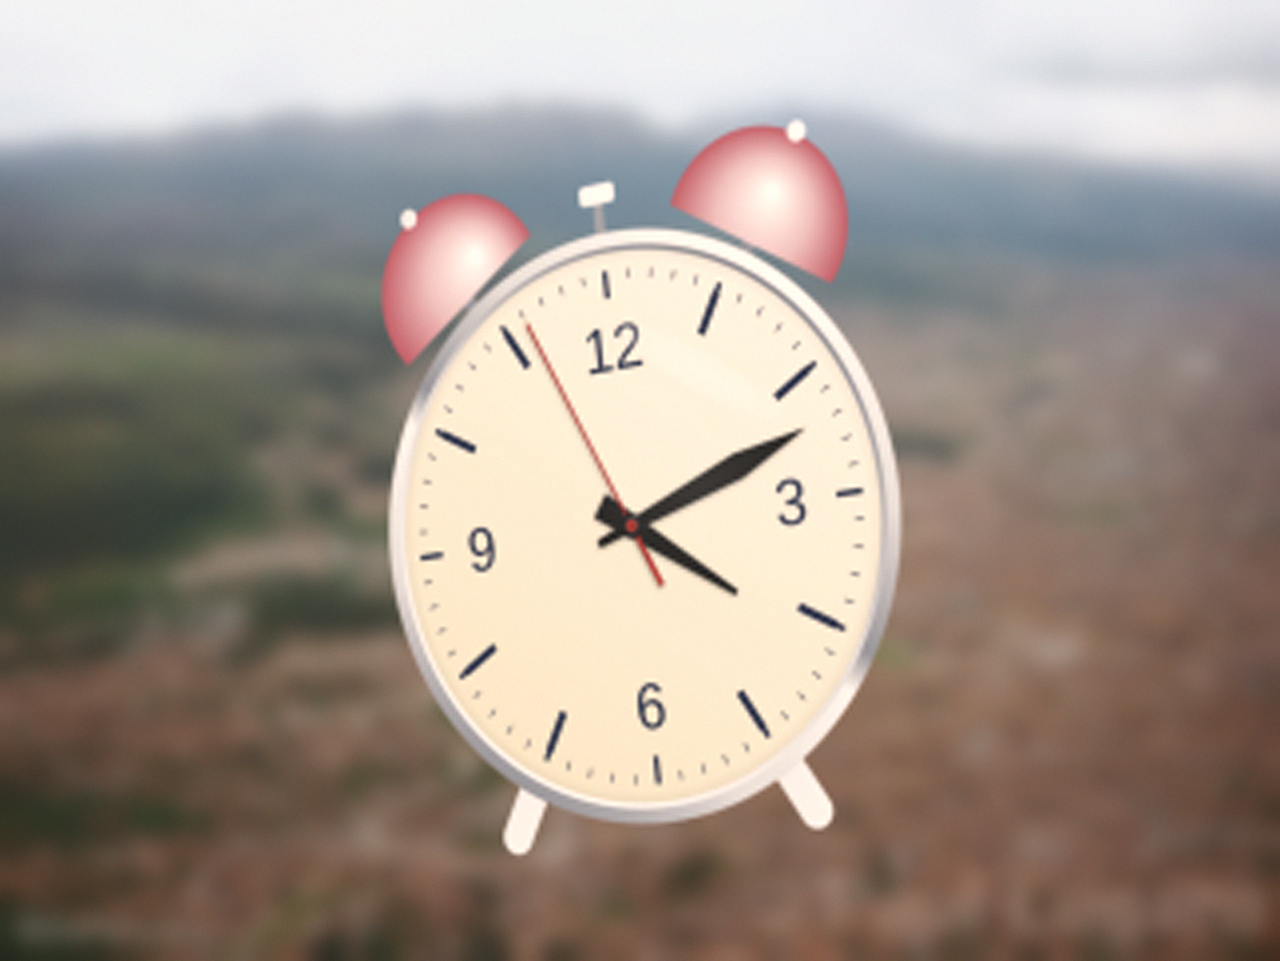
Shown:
4h11m56s
